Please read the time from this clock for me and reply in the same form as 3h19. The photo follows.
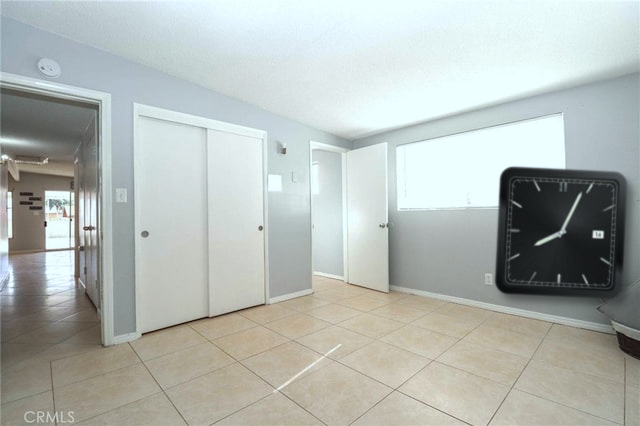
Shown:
8h04
